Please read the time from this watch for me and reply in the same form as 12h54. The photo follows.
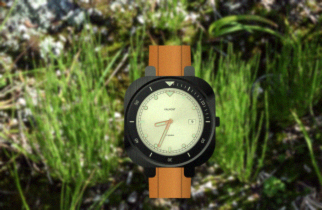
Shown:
8h34
